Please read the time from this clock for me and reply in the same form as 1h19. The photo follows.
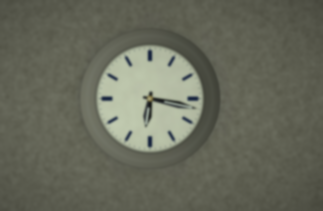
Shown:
6h17
